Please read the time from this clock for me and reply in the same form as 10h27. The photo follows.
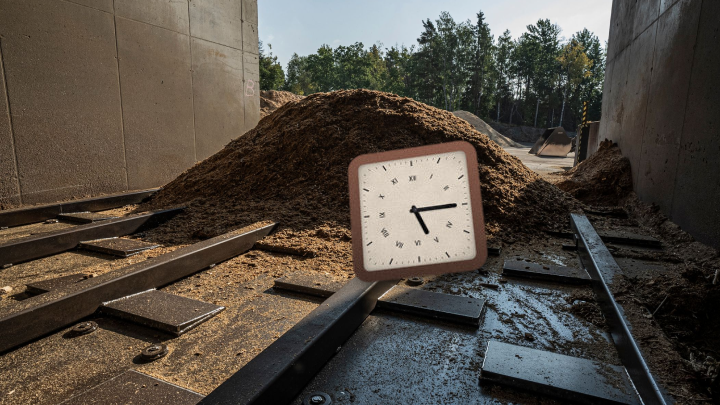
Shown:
5h15
